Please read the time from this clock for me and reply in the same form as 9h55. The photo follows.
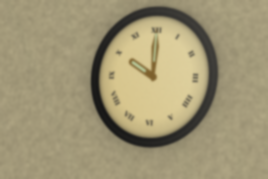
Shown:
10h00
